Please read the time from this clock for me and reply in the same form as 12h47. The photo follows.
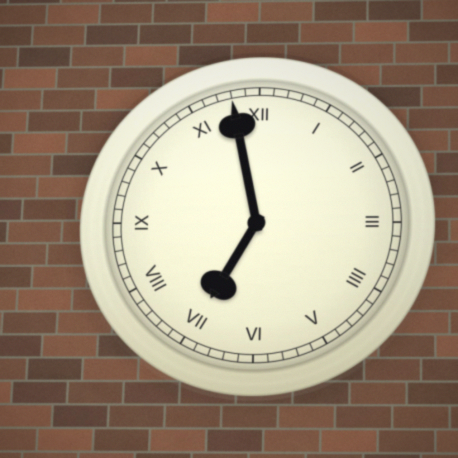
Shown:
6h58
